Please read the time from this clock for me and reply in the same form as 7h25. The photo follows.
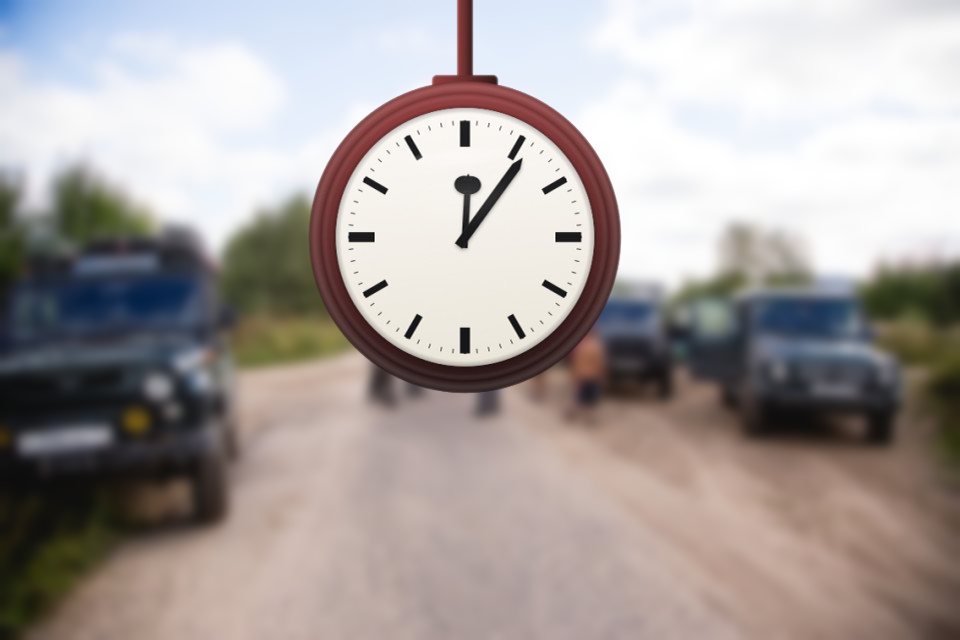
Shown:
12h06
